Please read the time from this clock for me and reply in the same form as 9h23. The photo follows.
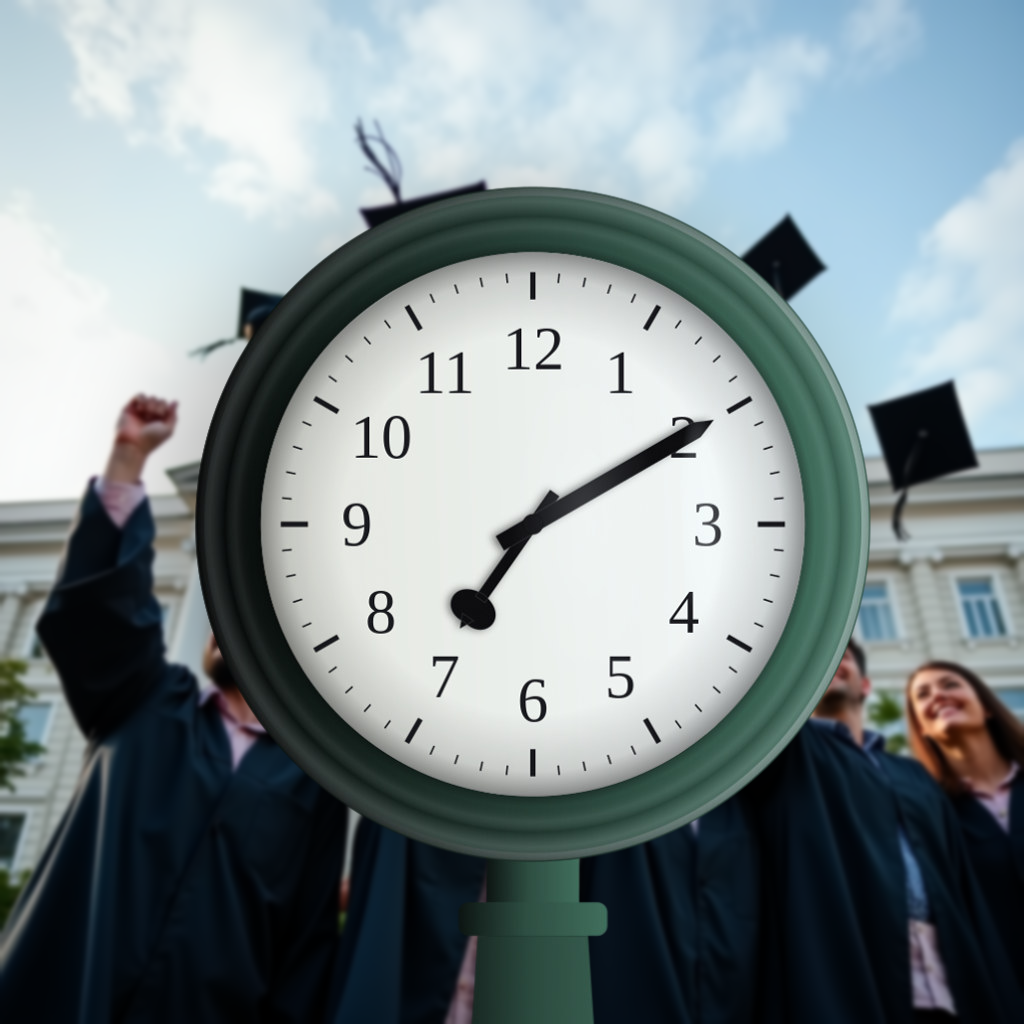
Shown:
7h10
